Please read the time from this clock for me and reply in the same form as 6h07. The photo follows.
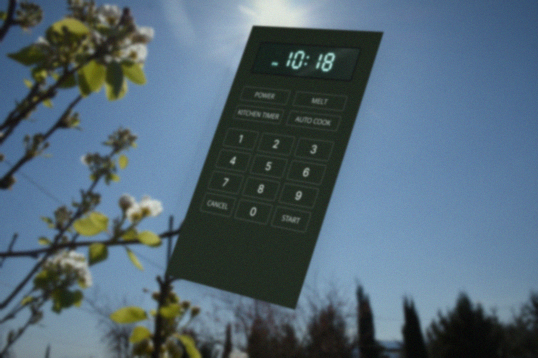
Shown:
10h18
